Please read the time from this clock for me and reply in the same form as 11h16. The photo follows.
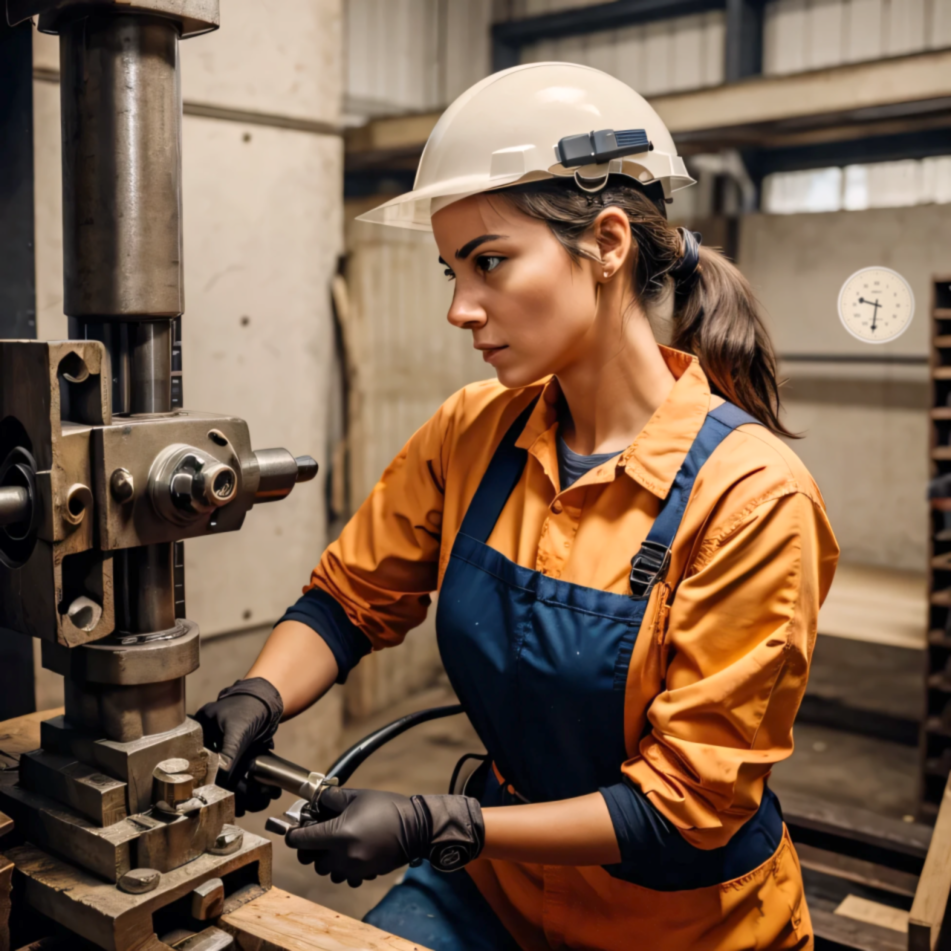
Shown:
9h31
